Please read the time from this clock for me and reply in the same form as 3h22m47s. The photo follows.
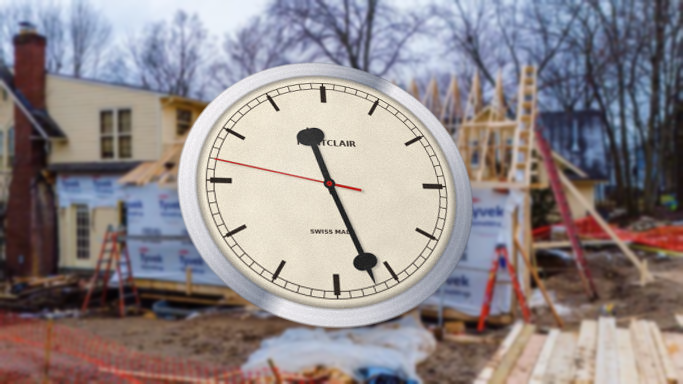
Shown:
11h26m47s
